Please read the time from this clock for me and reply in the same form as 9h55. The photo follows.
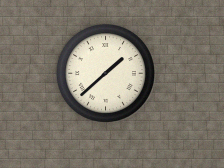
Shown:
1h38
